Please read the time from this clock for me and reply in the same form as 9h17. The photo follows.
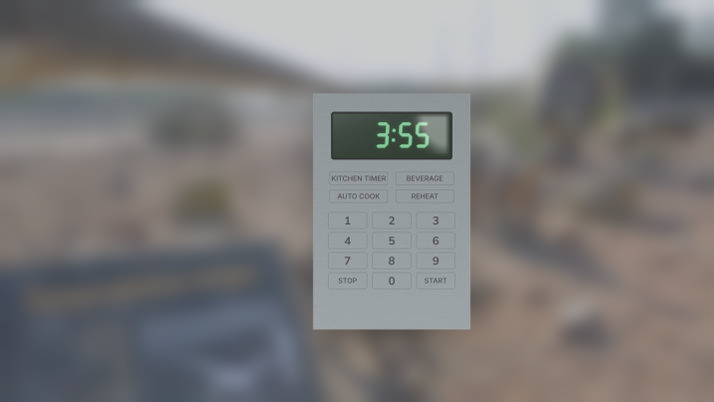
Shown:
3h55
